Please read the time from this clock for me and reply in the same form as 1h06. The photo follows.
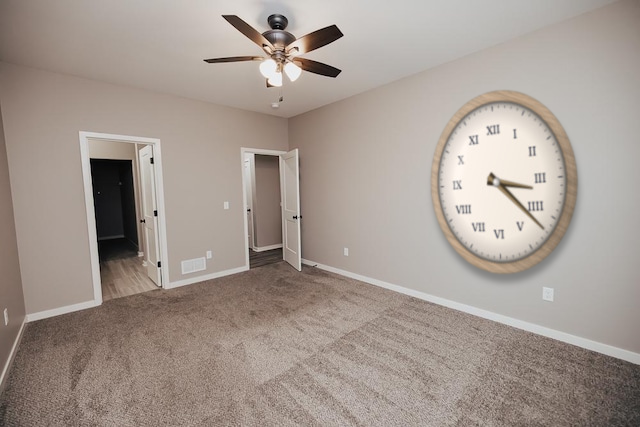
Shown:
3h22
